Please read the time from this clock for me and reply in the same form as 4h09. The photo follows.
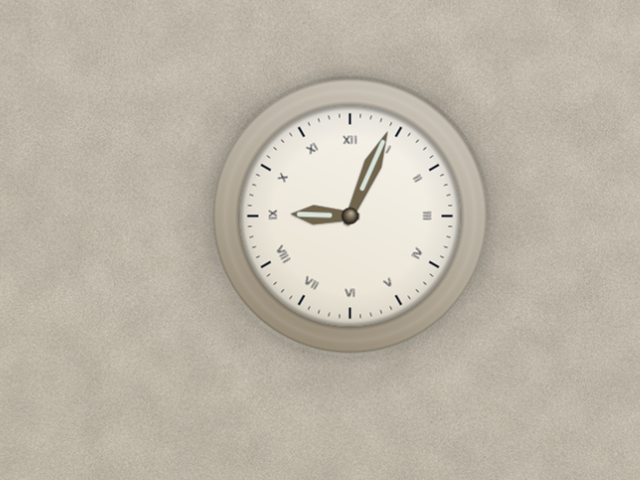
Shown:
9h04
